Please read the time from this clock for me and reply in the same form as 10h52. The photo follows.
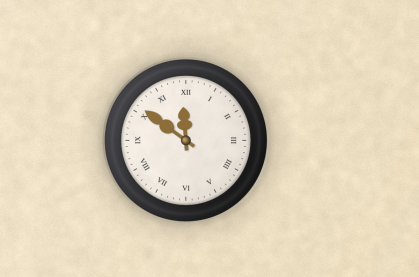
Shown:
11h51
